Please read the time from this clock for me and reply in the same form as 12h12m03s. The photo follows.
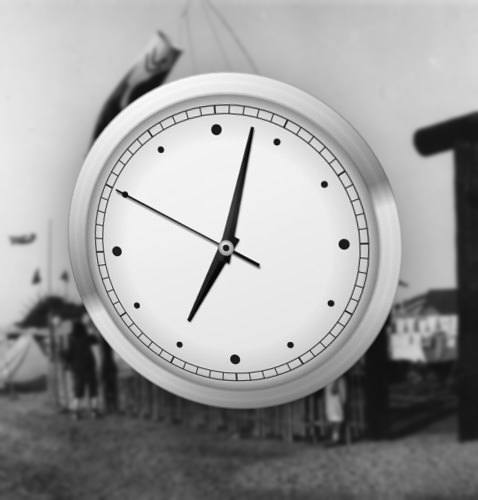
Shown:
7h02m50s
